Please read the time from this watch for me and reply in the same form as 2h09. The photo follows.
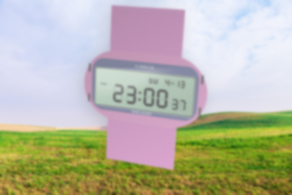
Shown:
23h00
